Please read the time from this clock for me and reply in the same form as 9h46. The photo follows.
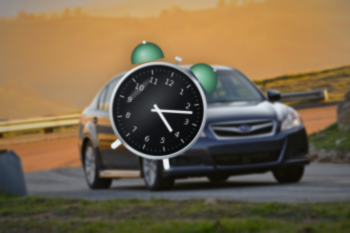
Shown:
4h12
